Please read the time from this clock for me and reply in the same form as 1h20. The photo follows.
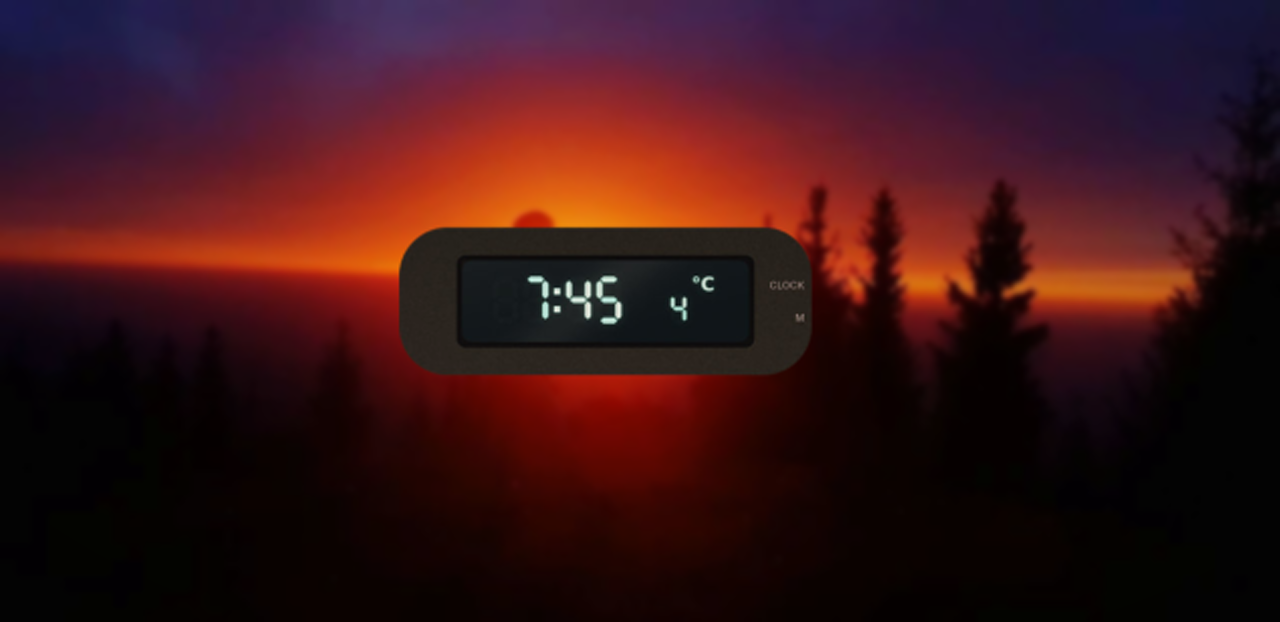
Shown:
7h45
